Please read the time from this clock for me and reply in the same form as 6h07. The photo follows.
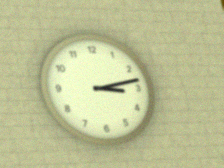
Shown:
3h13
